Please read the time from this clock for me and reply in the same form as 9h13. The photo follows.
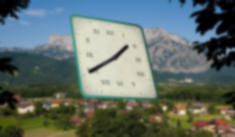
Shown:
1h40
